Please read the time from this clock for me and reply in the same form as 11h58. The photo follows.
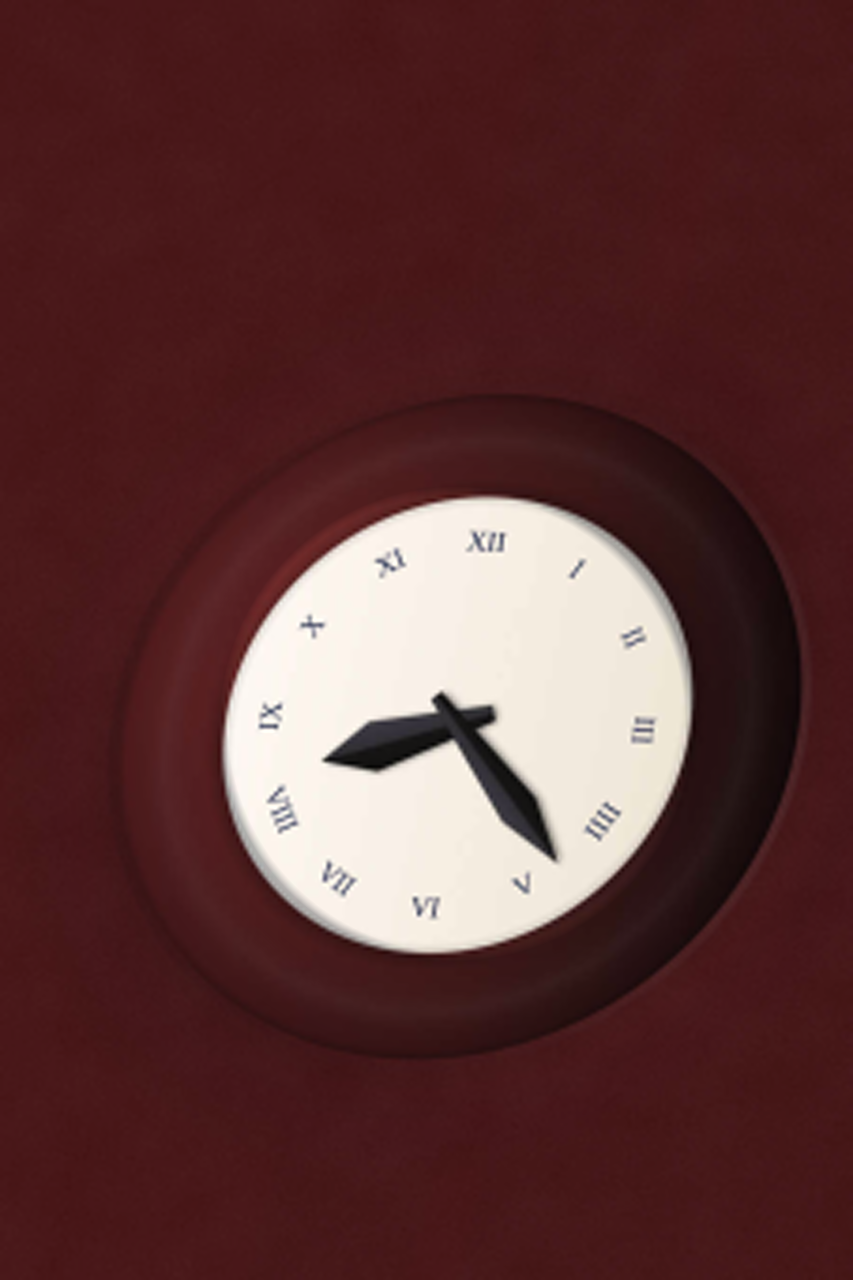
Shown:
8h23
